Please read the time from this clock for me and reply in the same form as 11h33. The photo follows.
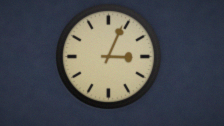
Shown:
3h04
